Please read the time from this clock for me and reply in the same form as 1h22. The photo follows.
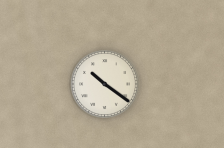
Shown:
10h21
